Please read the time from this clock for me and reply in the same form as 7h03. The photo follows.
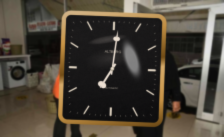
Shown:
7h01
